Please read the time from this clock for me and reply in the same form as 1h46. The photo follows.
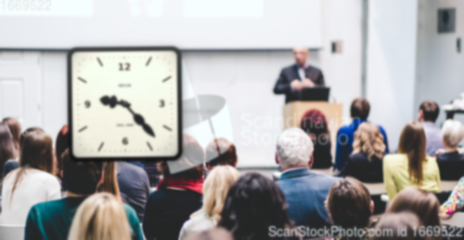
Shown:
9h23
